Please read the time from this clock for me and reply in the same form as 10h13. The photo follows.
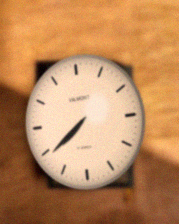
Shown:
7h39
